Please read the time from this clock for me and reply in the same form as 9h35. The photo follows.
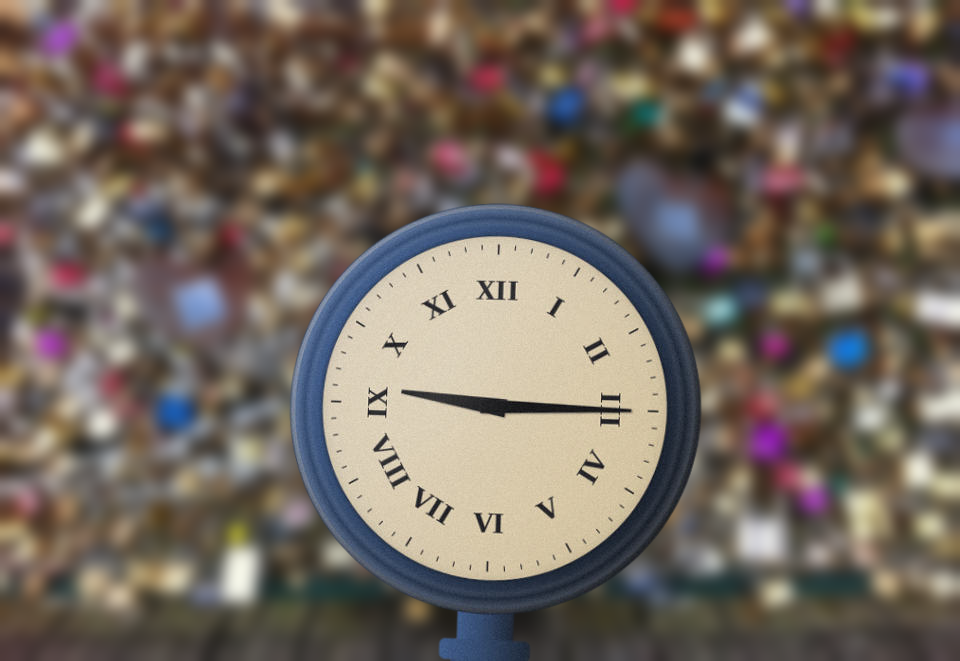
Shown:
9h15
